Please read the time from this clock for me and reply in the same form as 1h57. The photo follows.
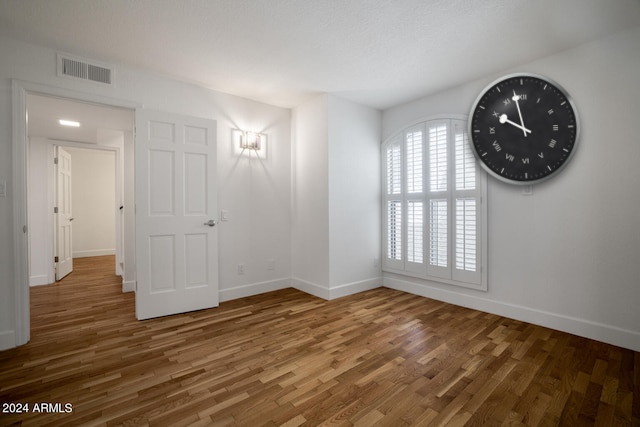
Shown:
9h58
